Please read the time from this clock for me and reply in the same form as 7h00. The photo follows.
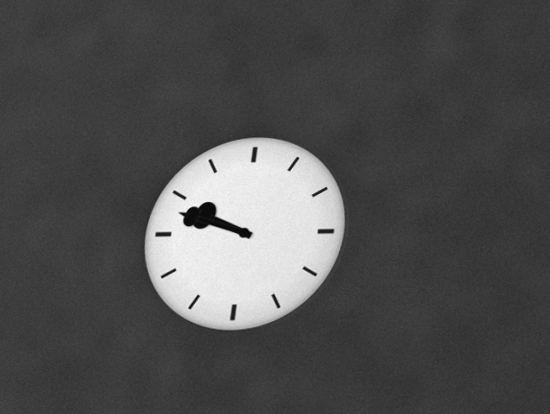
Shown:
9h48
